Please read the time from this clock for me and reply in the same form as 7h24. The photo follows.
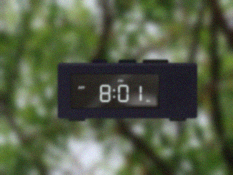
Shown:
8h01
